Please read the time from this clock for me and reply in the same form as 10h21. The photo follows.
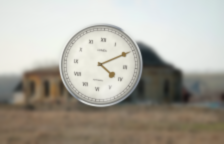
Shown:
4h10
